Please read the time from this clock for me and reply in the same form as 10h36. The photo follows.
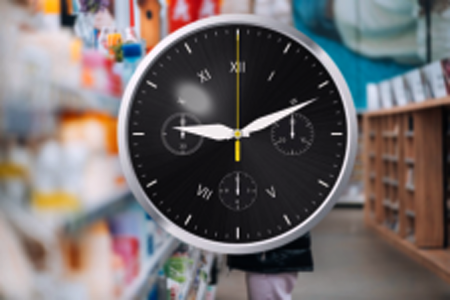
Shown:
9h11
